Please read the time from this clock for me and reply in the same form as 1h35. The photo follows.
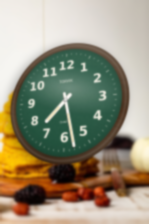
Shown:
7h28
